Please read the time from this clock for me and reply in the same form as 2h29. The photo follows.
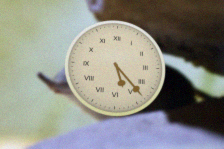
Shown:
5h23
